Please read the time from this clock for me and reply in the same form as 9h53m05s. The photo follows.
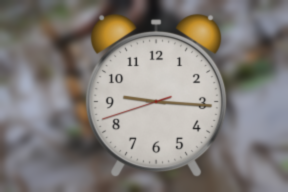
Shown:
9h15m42s
